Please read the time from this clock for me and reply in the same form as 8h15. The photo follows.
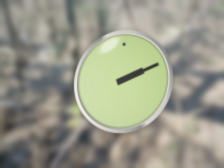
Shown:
2h11
